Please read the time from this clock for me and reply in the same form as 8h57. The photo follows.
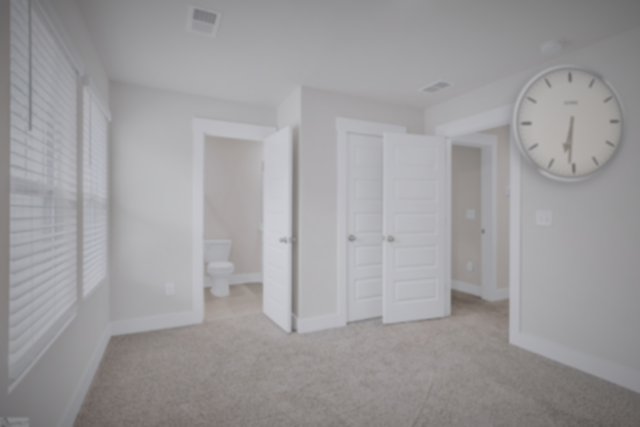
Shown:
6h31
